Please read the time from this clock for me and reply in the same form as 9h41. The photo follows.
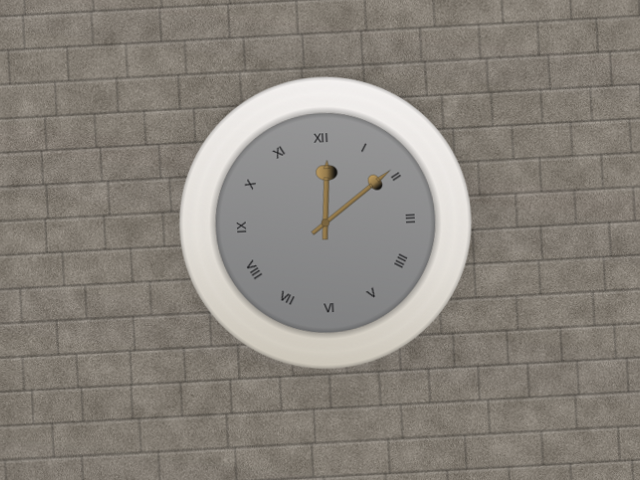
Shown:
12h09
